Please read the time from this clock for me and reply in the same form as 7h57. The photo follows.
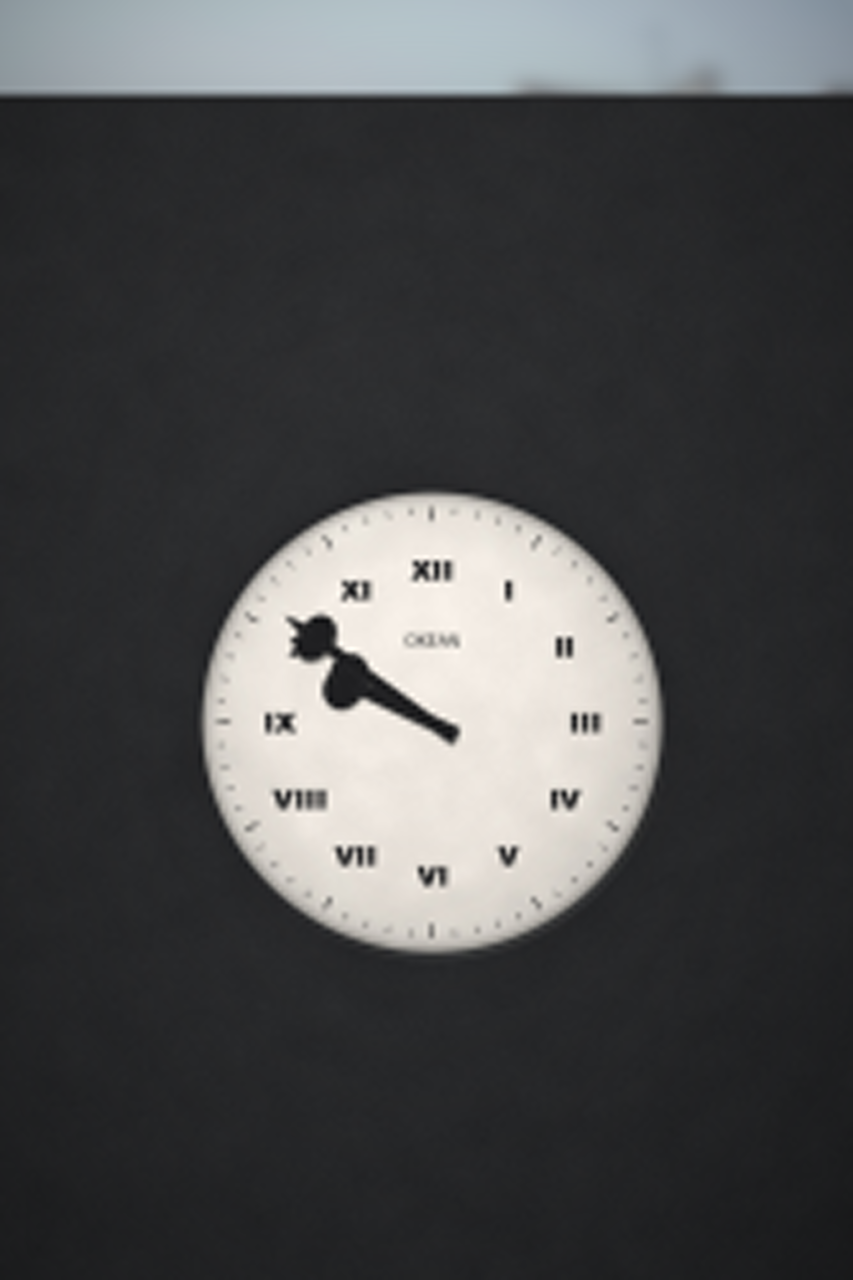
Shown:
9h51
